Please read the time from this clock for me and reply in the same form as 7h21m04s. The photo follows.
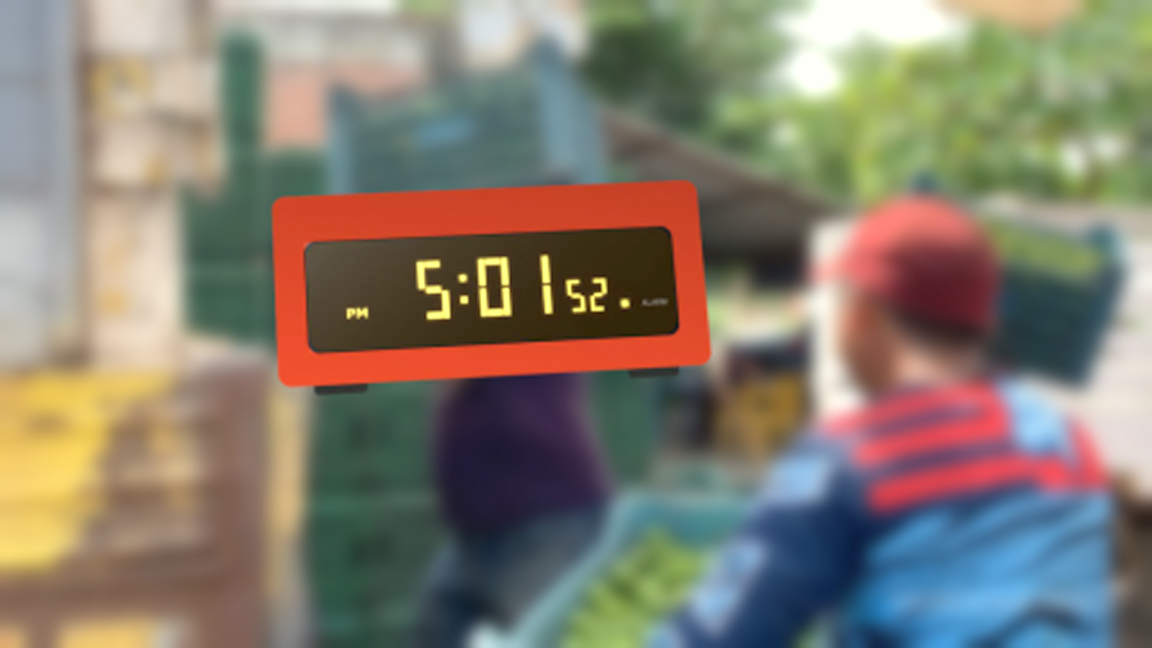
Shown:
5h01m52s
